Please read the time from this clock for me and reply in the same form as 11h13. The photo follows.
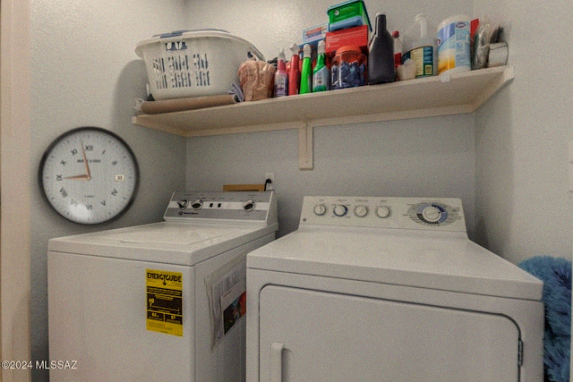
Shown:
8h58
